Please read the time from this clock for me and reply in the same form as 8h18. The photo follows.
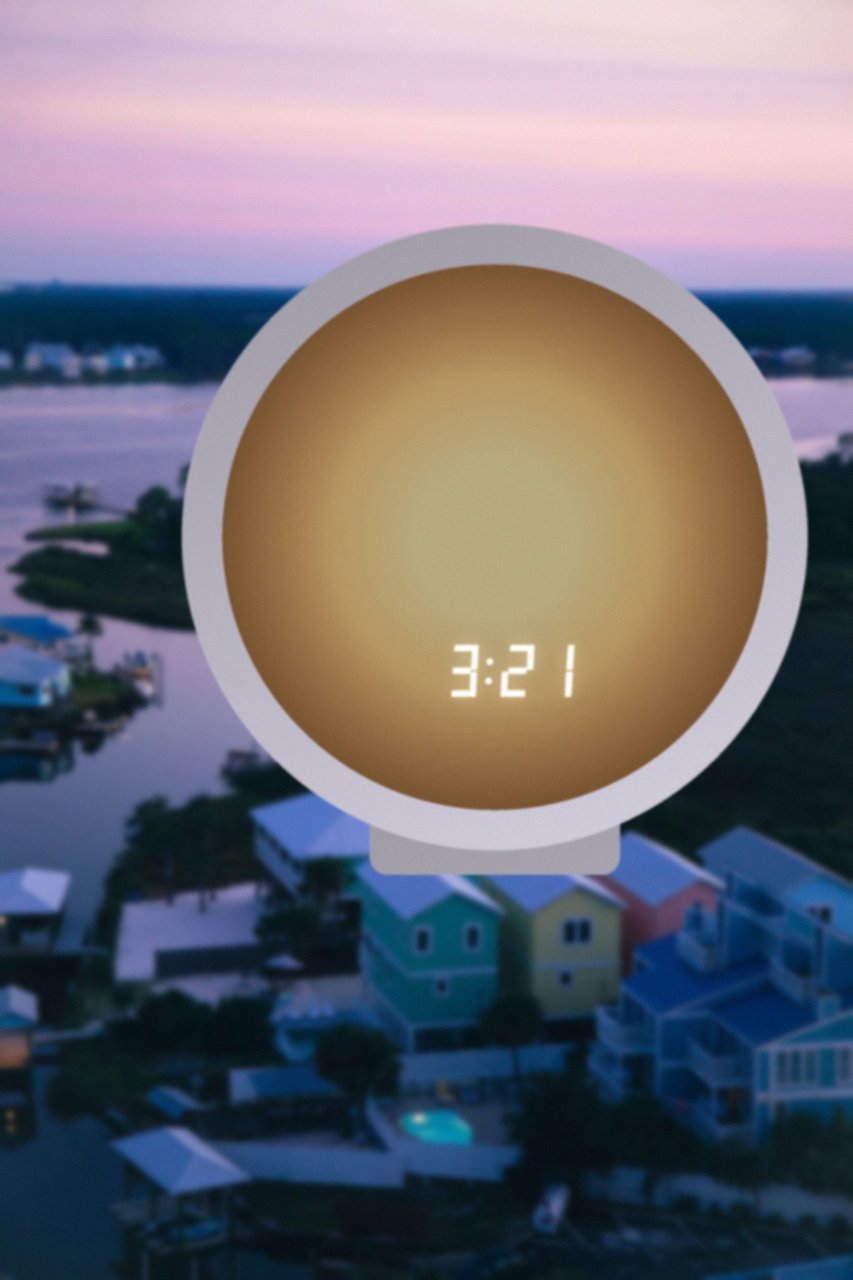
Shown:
3h21
